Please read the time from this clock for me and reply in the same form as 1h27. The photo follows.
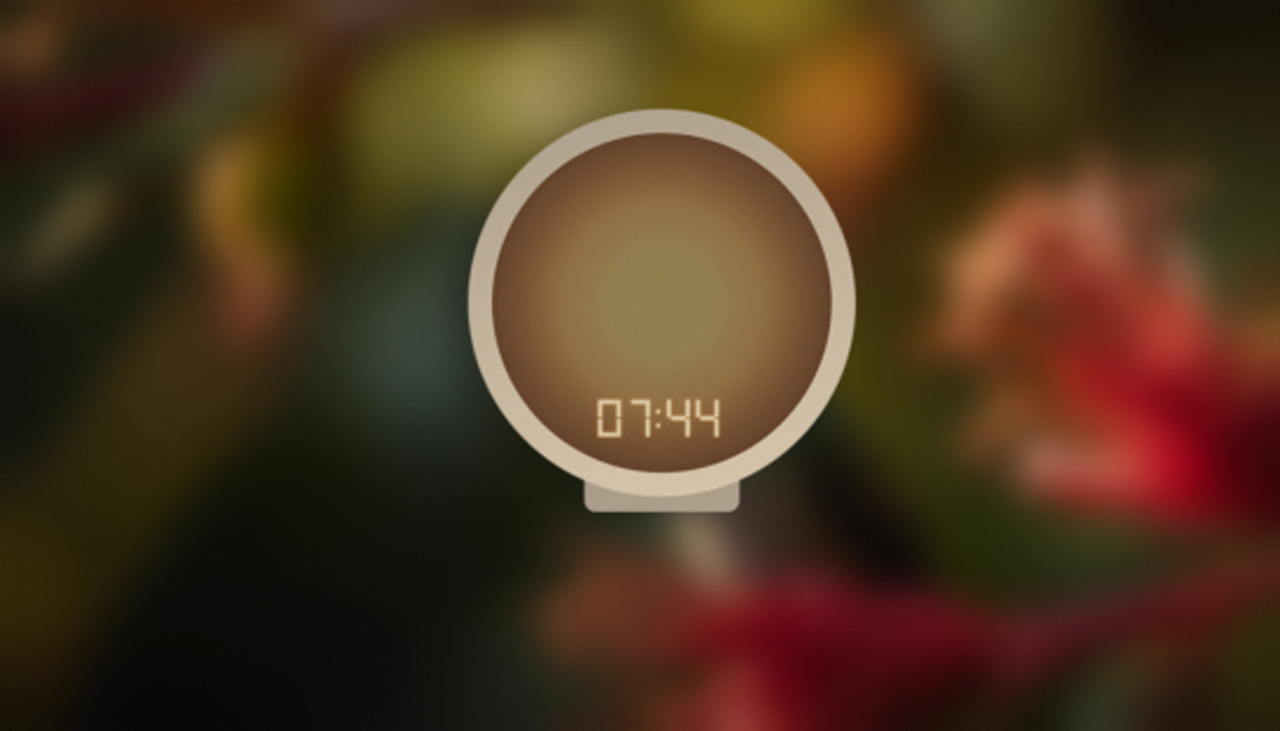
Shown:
7h44
